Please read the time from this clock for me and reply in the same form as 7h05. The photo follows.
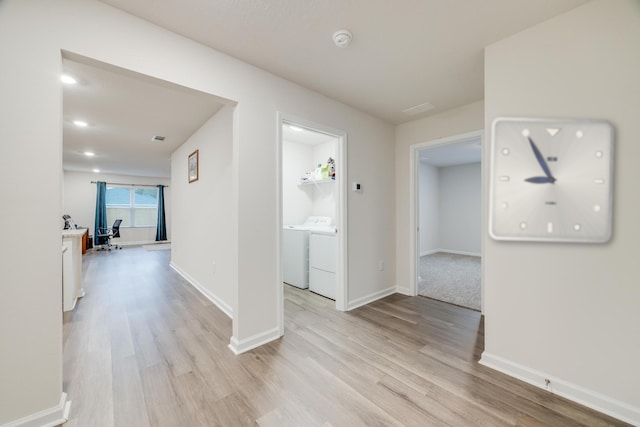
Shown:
8h55
